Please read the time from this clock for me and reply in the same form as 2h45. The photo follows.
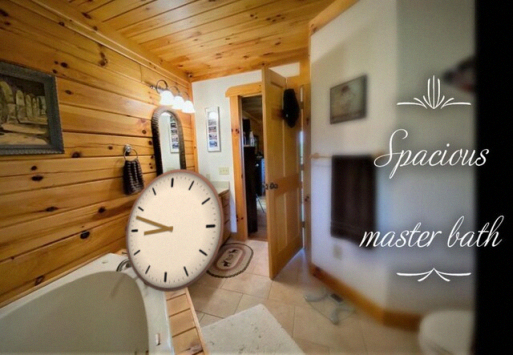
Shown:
8h48
